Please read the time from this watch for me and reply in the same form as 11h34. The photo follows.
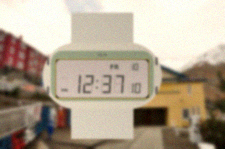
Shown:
12h37
